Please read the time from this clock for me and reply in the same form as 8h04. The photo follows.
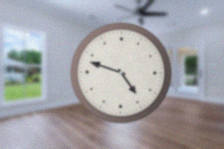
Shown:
4h48
